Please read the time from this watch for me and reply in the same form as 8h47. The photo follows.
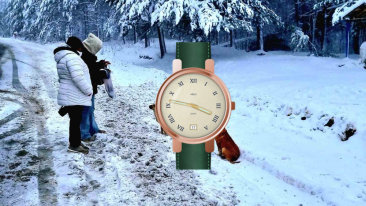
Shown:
3h47
